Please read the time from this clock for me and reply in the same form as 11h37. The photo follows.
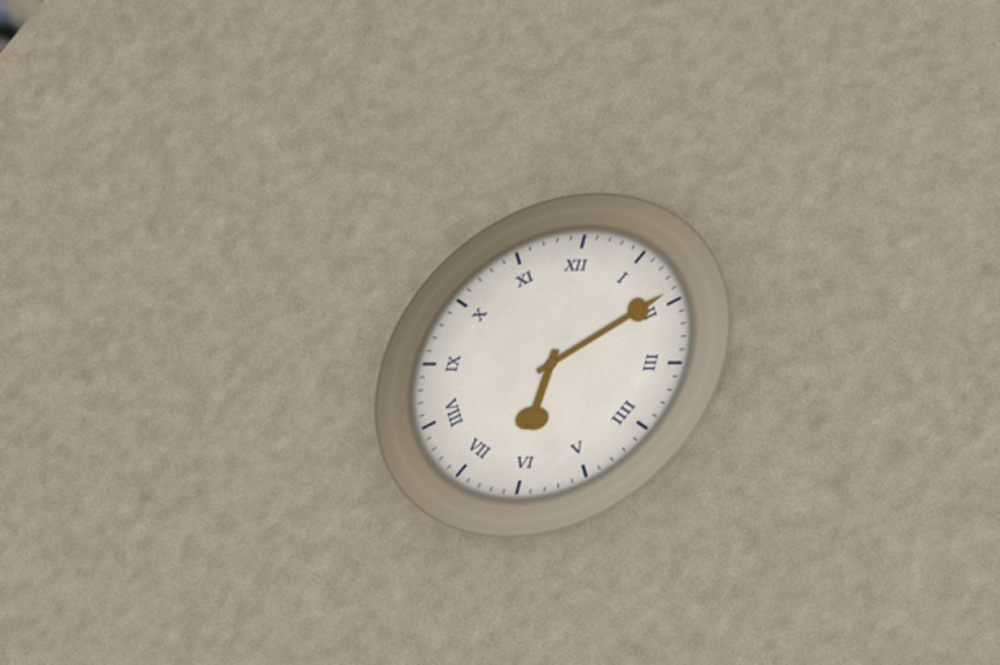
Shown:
6h09
